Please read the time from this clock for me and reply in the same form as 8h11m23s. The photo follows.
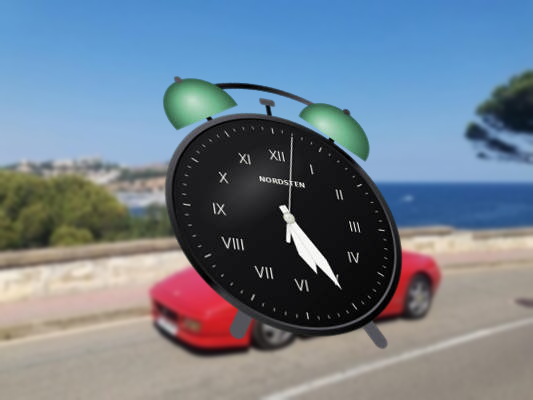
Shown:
5h25m02s
